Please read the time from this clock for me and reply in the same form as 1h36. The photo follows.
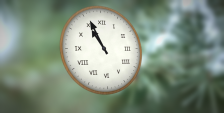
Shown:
10h56
